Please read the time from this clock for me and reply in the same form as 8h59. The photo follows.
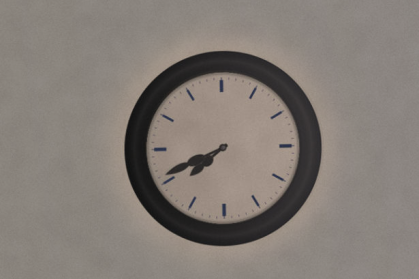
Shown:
7h41
